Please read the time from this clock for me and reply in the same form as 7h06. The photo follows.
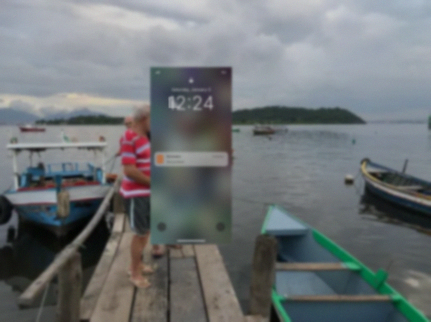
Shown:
12h24
